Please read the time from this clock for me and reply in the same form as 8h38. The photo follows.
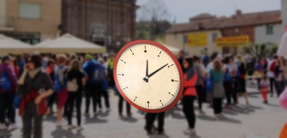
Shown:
12h09
